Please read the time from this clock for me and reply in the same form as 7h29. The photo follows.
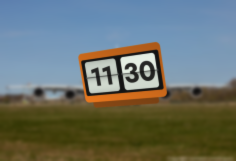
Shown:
11h30
